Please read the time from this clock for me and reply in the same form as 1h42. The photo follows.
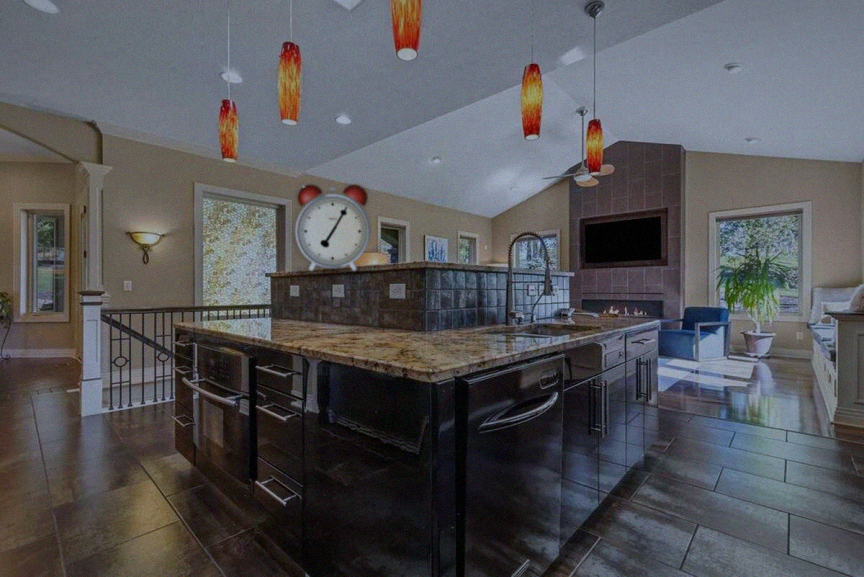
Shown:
7h05
